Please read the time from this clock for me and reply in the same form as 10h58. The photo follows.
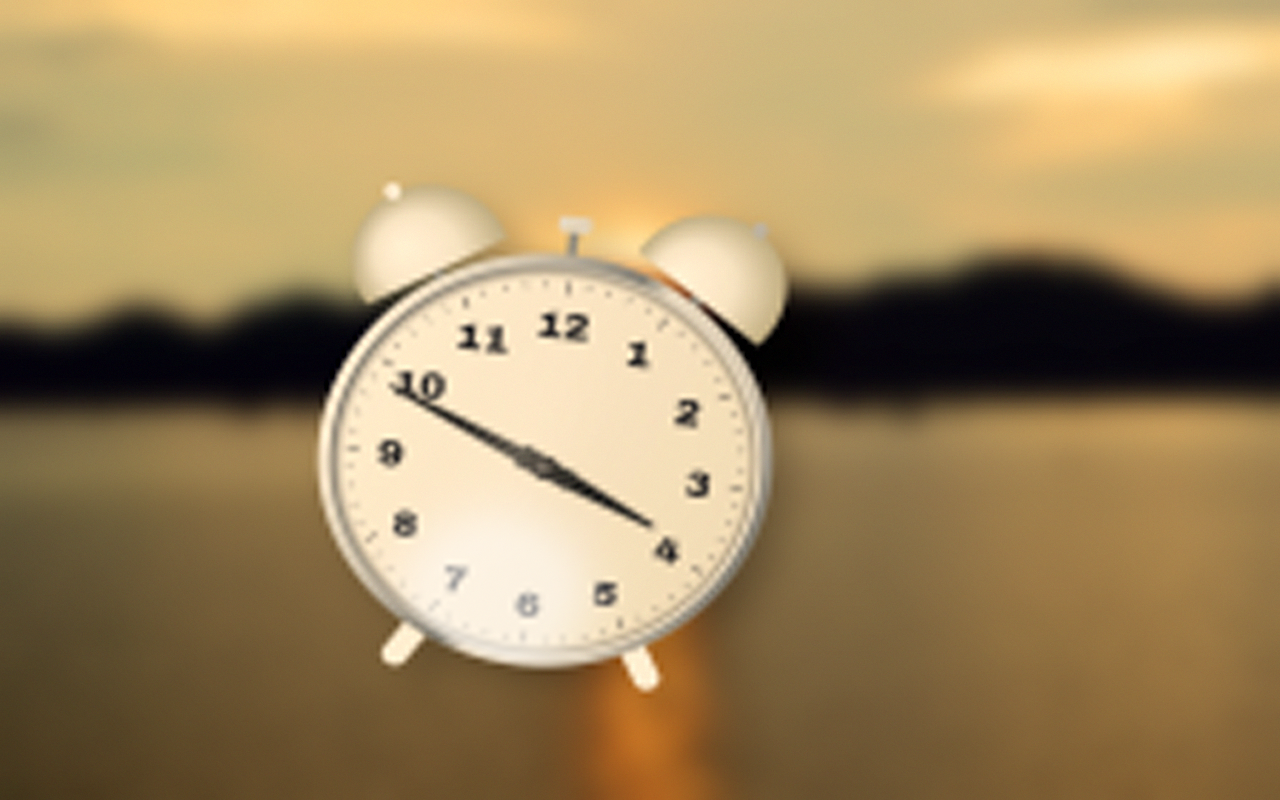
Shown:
3h49
